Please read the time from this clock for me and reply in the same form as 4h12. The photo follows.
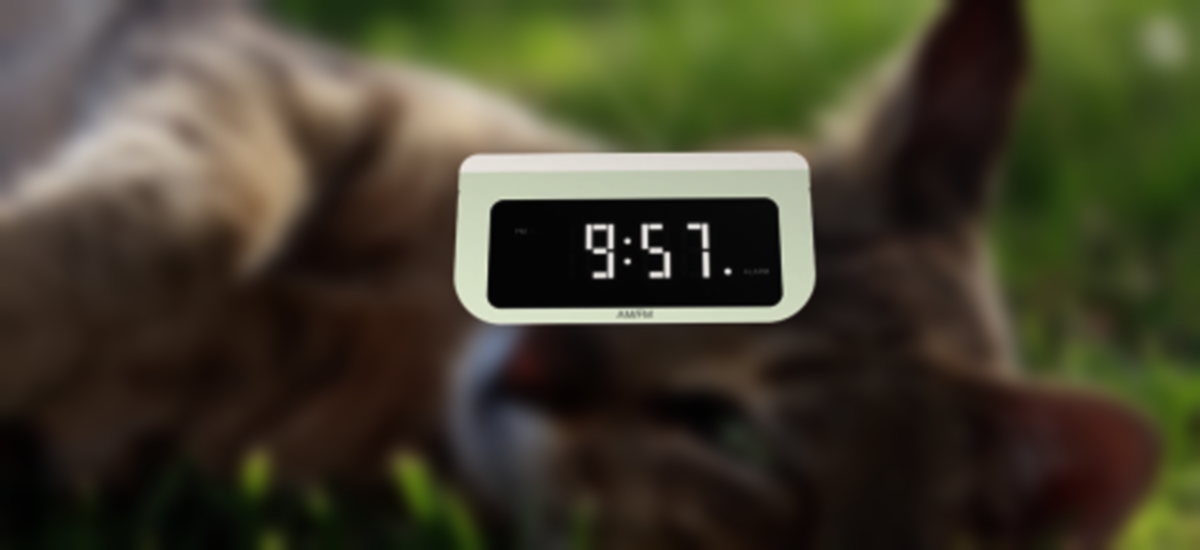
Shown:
9h57
